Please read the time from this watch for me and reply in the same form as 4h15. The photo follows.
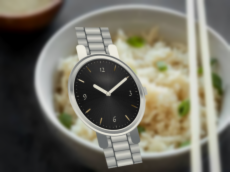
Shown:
10h10
